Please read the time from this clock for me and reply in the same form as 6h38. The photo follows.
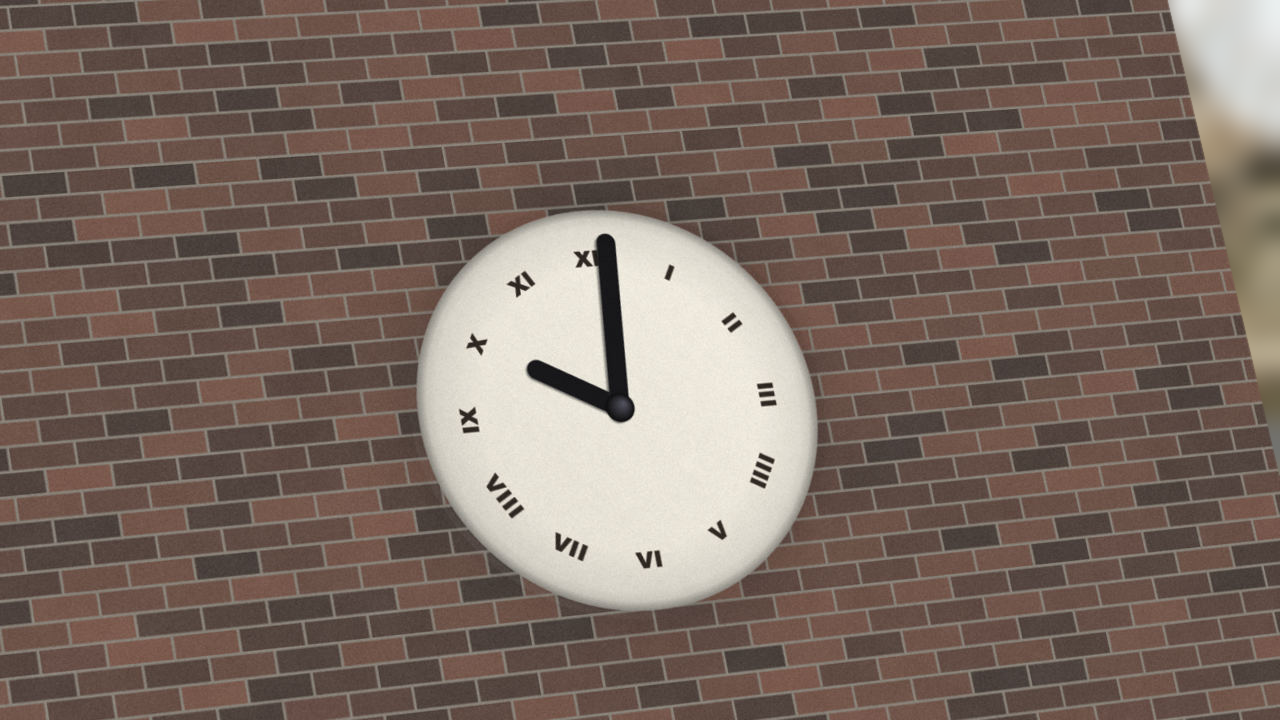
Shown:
10h01
